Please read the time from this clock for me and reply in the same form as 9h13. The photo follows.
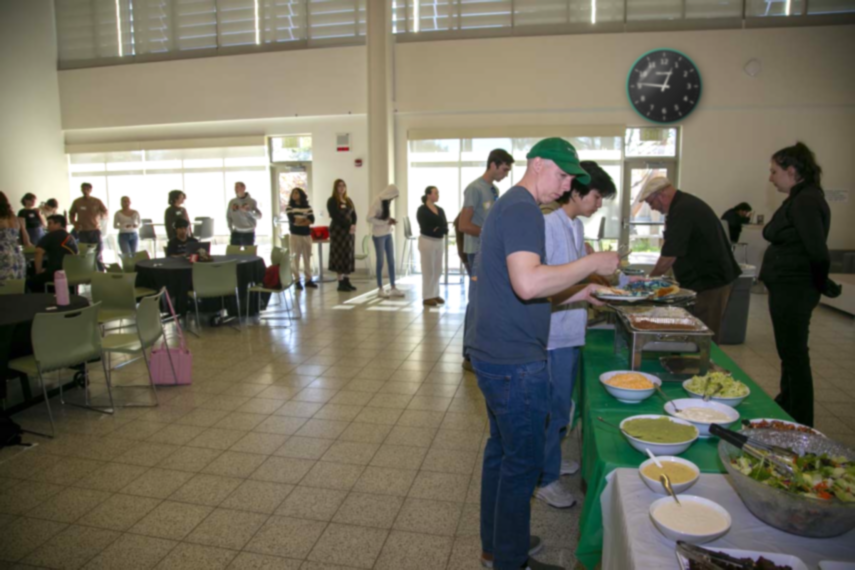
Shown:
12h46
